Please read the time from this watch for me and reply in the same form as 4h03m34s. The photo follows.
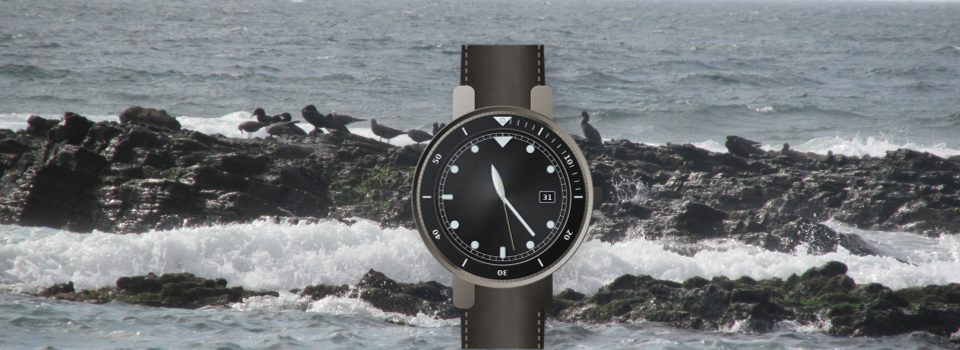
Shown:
11h23m28s
